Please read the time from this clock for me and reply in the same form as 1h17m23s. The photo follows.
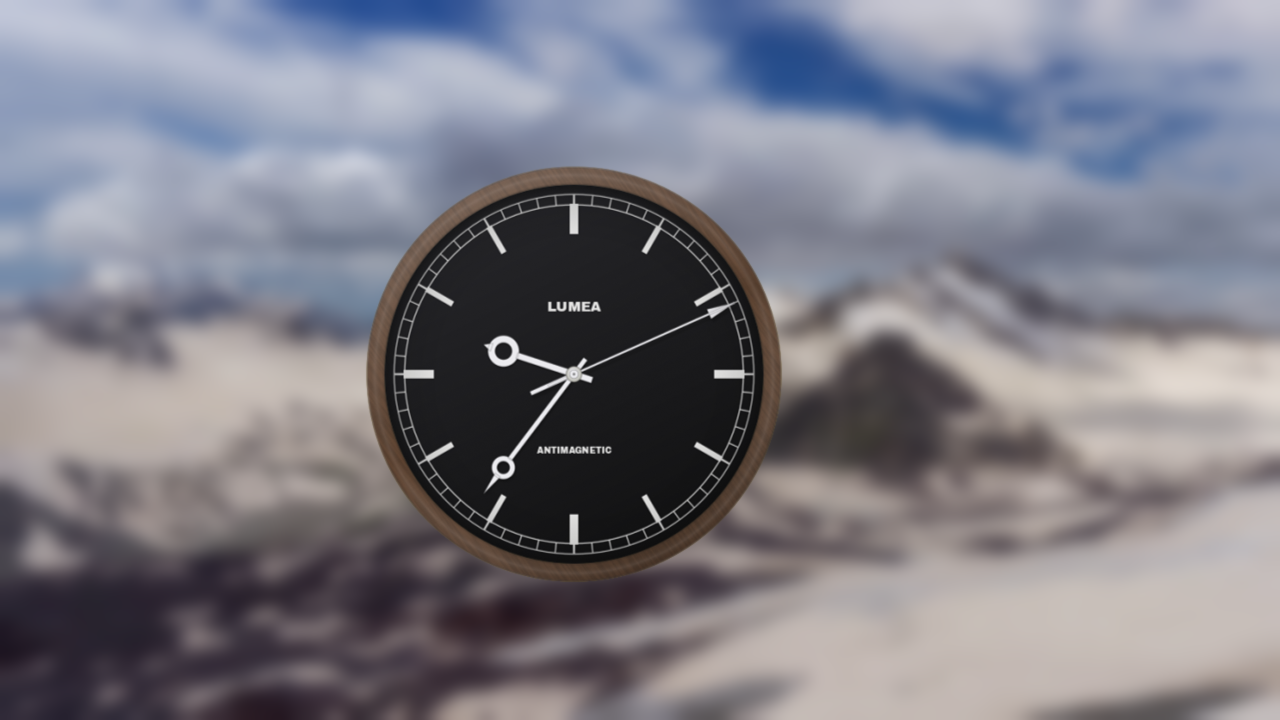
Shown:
9h36m11s
